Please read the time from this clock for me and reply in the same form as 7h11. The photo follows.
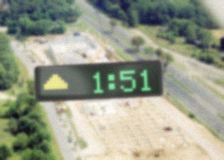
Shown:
1h51
